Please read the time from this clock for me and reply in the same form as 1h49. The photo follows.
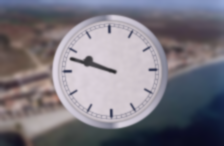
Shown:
9h48
